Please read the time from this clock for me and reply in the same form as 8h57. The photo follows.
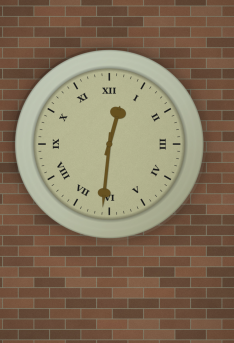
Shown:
12h31
